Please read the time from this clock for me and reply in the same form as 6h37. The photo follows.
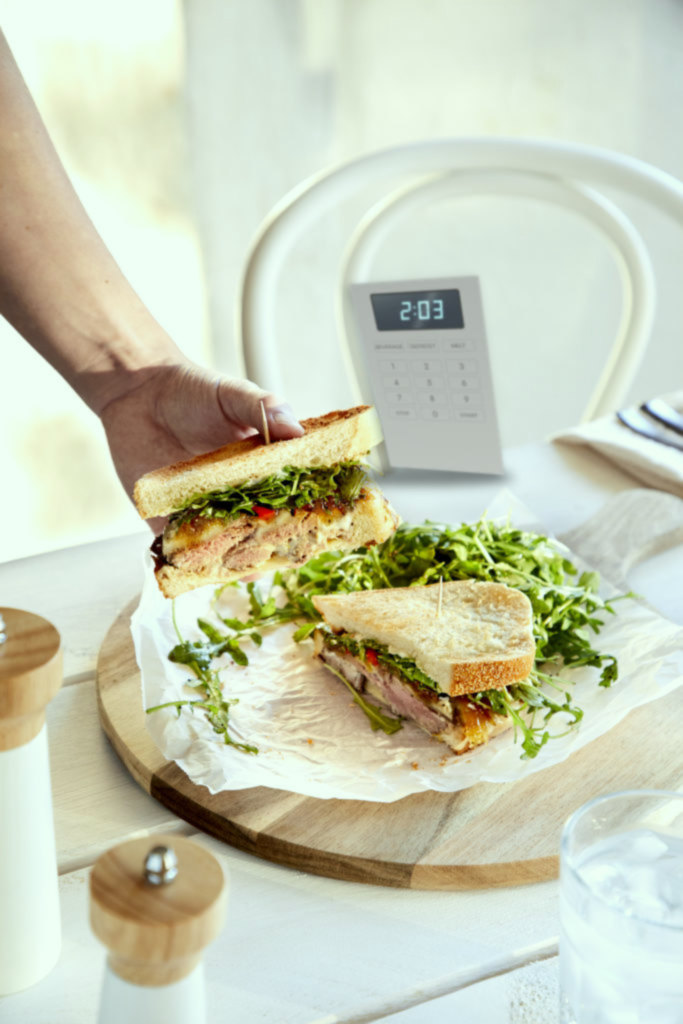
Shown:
2h03
